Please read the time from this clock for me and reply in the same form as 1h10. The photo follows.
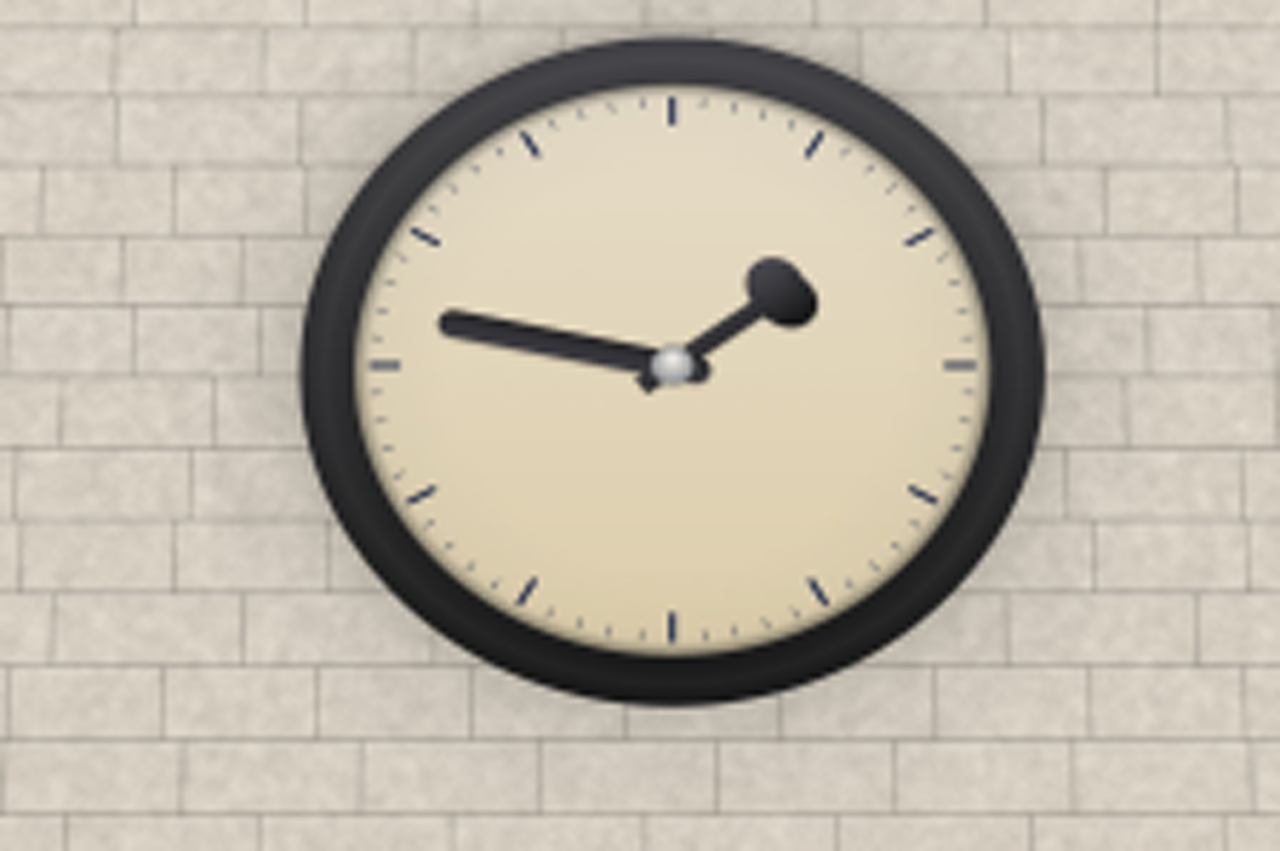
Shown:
1h47
